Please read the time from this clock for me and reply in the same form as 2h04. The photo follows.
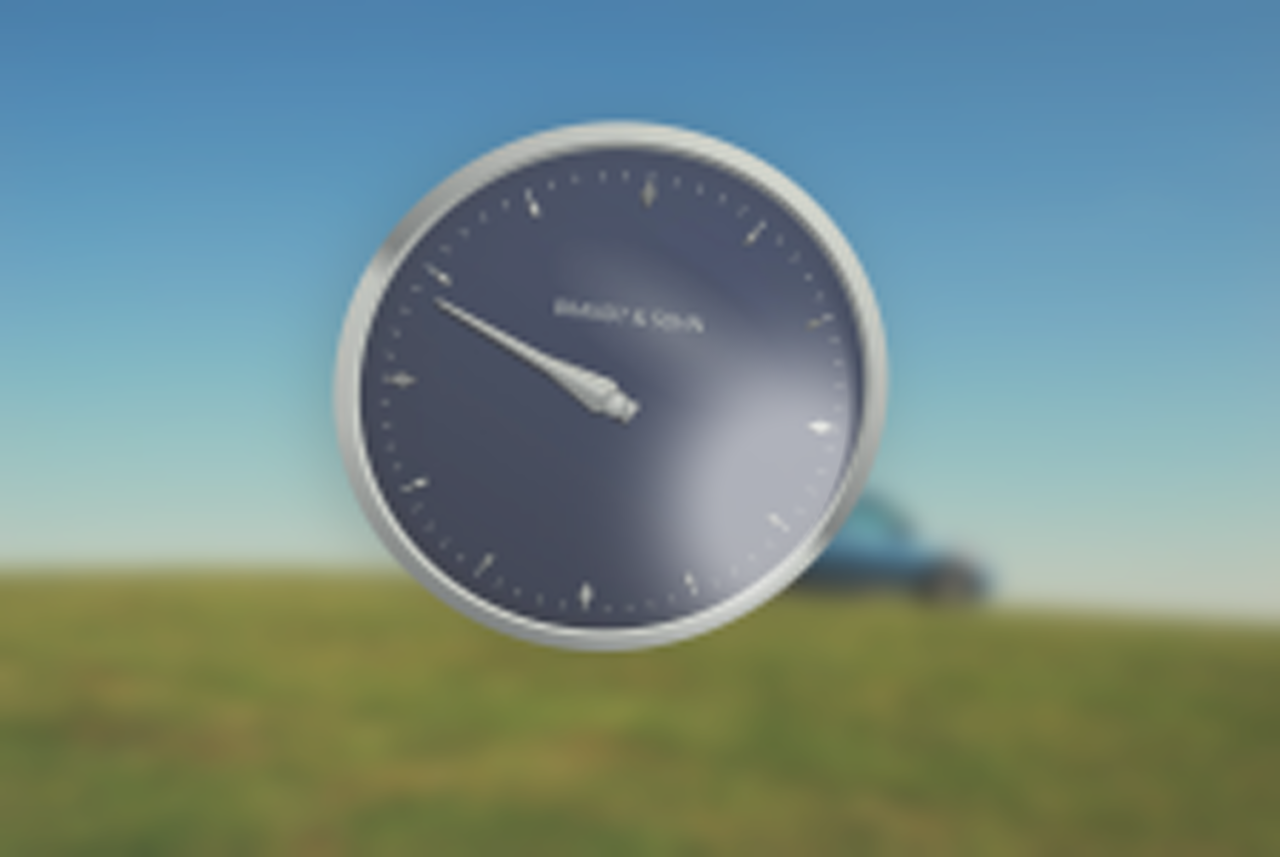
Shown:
9h49
